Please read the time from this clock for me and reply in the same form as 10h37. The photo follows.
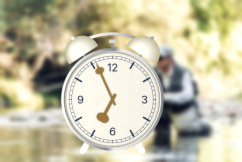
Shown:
6h56
